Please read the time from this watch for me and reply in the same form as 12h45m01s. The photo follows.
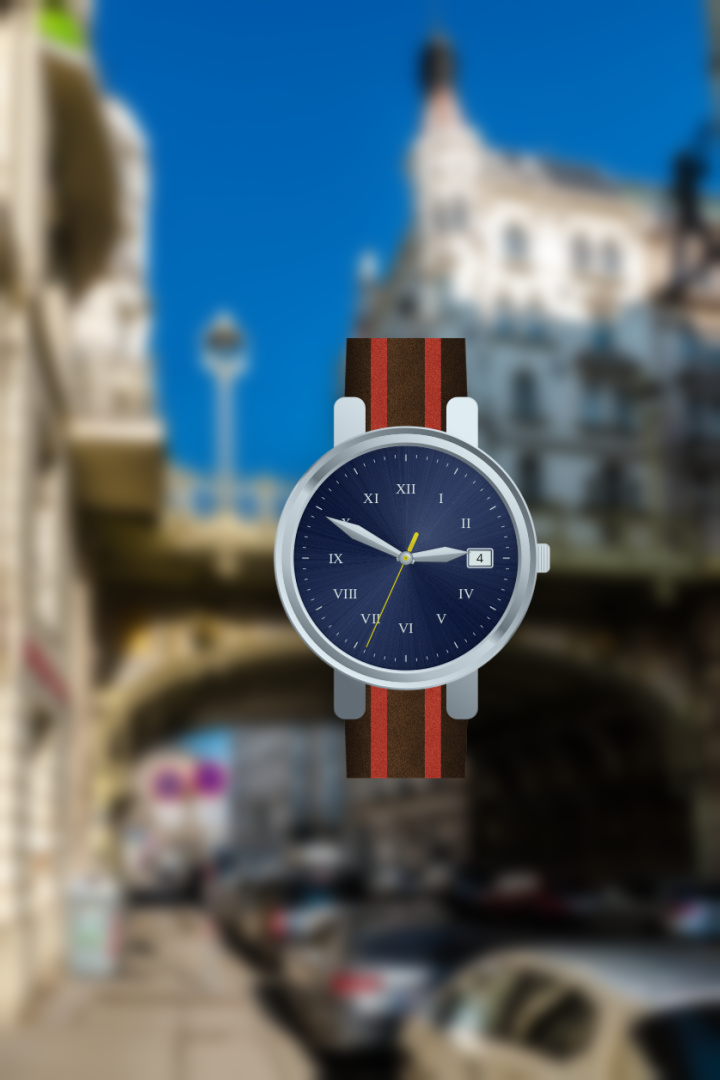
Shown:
2h49m34s
